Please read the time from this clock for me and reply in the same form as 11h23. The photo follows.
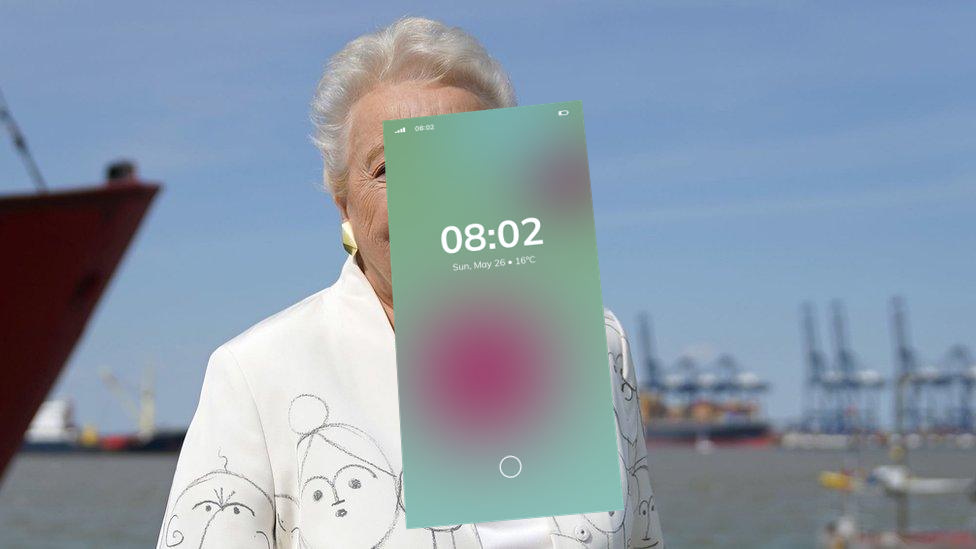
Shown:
8h02
